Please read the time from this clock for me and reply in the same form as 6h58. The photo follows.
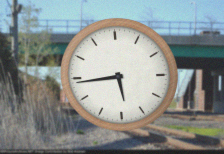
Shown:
5h44
